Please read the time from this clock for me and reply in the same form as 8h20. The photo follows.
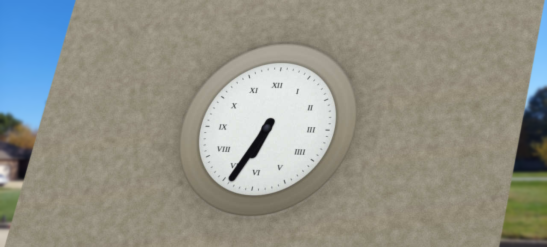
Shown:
6h34
